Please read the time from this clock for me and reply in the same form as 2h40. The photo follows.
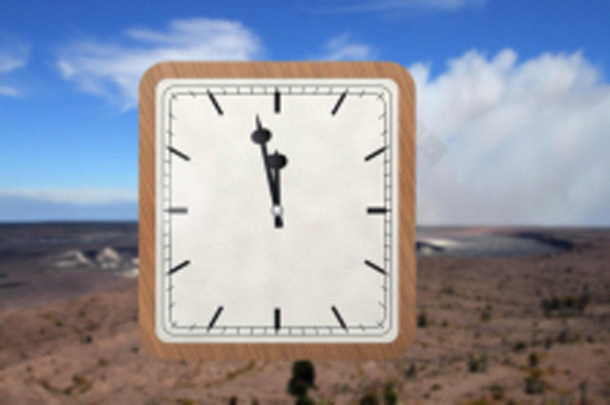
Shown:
11h58
